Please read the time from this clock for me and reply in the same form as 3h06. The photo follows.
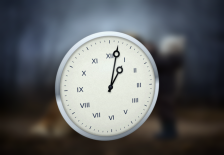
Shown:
1h02
